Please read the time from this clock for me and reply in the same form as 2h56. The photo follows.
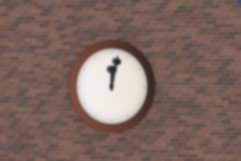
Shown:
12h02
